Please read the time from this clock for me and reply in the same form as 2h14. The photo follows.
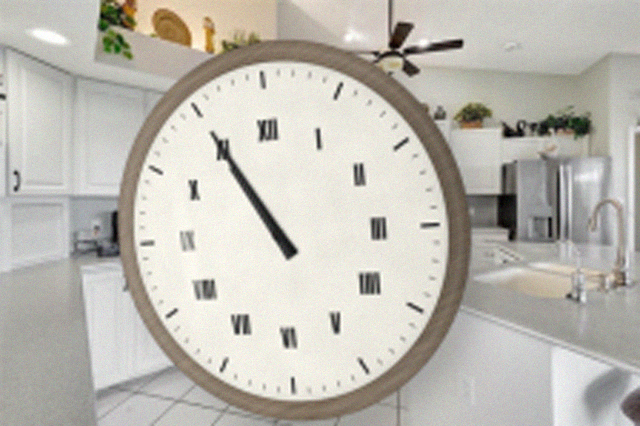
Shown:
10h55
